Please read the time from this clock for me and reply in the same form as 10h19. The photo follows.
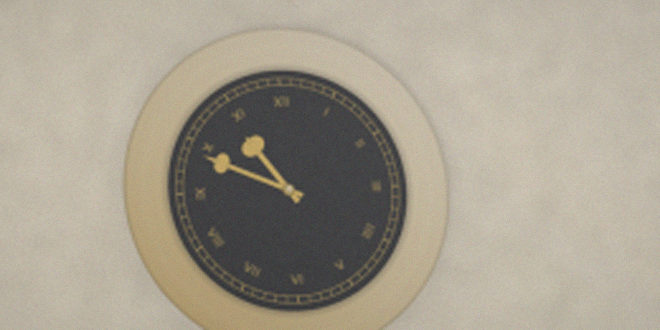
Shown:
10h49
